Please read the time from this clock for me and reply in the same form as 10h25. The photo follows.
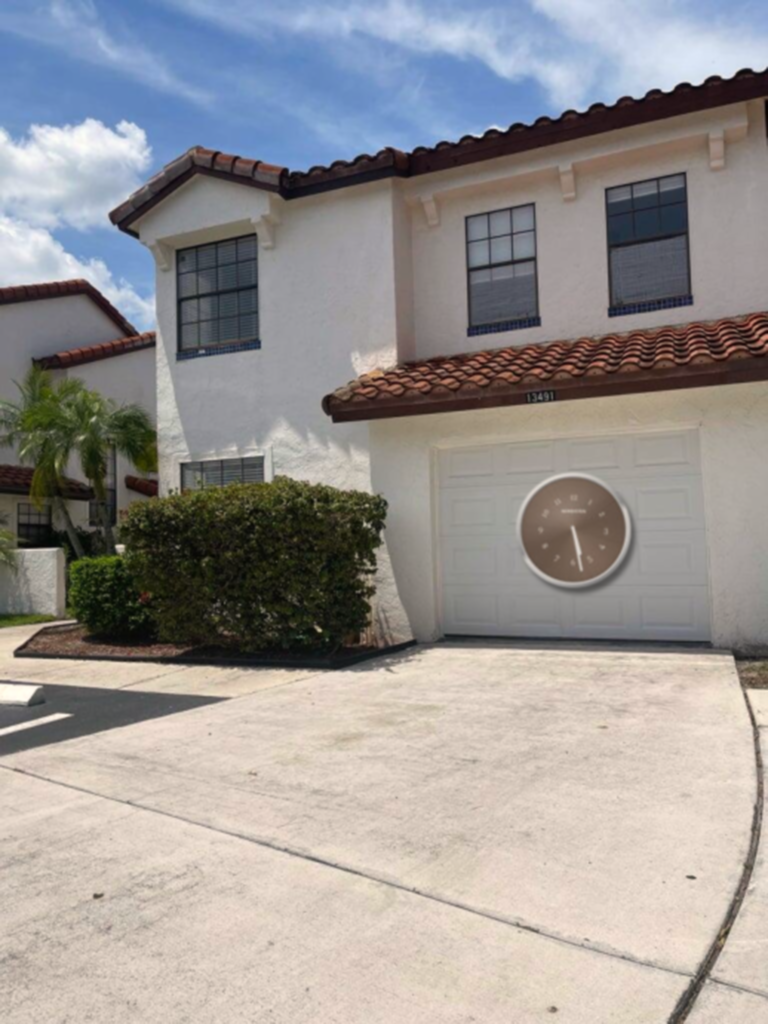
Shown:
5h28
